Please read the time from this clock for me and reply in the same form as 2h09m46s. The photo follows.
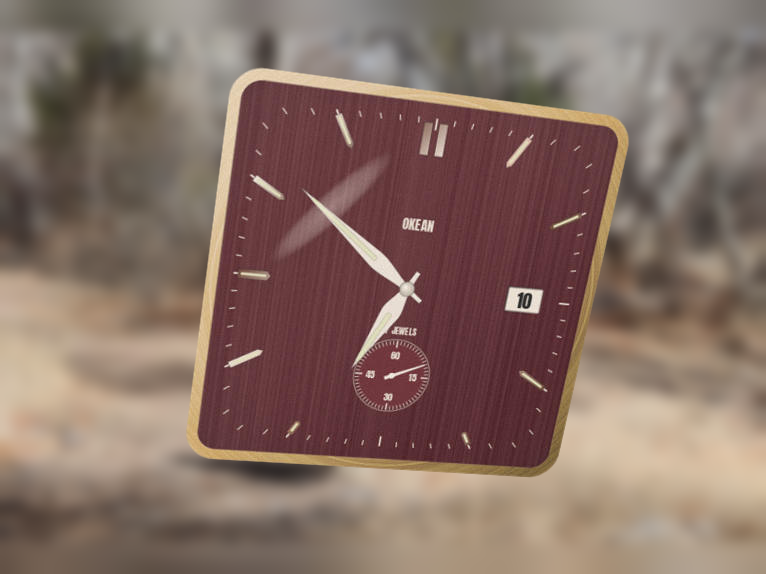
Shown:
6h51m11s
